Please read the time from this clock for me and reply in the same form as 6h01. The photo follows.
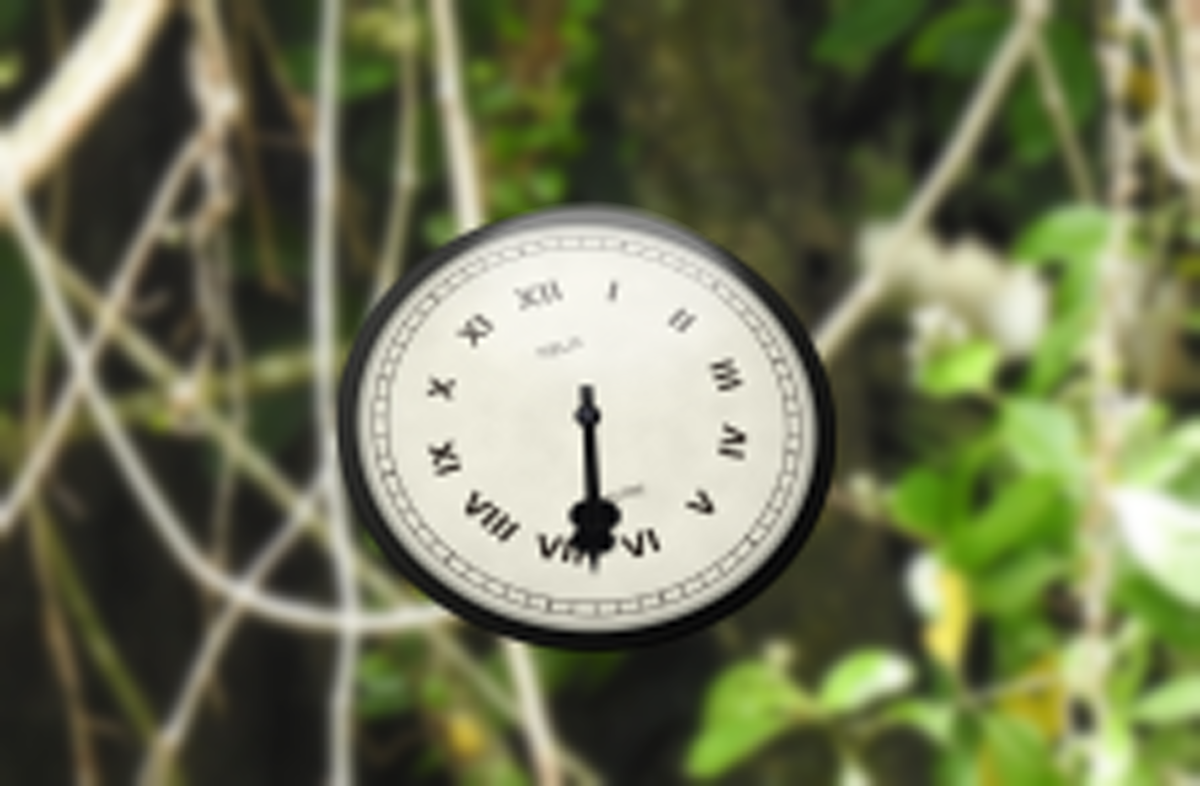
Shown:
6h33
